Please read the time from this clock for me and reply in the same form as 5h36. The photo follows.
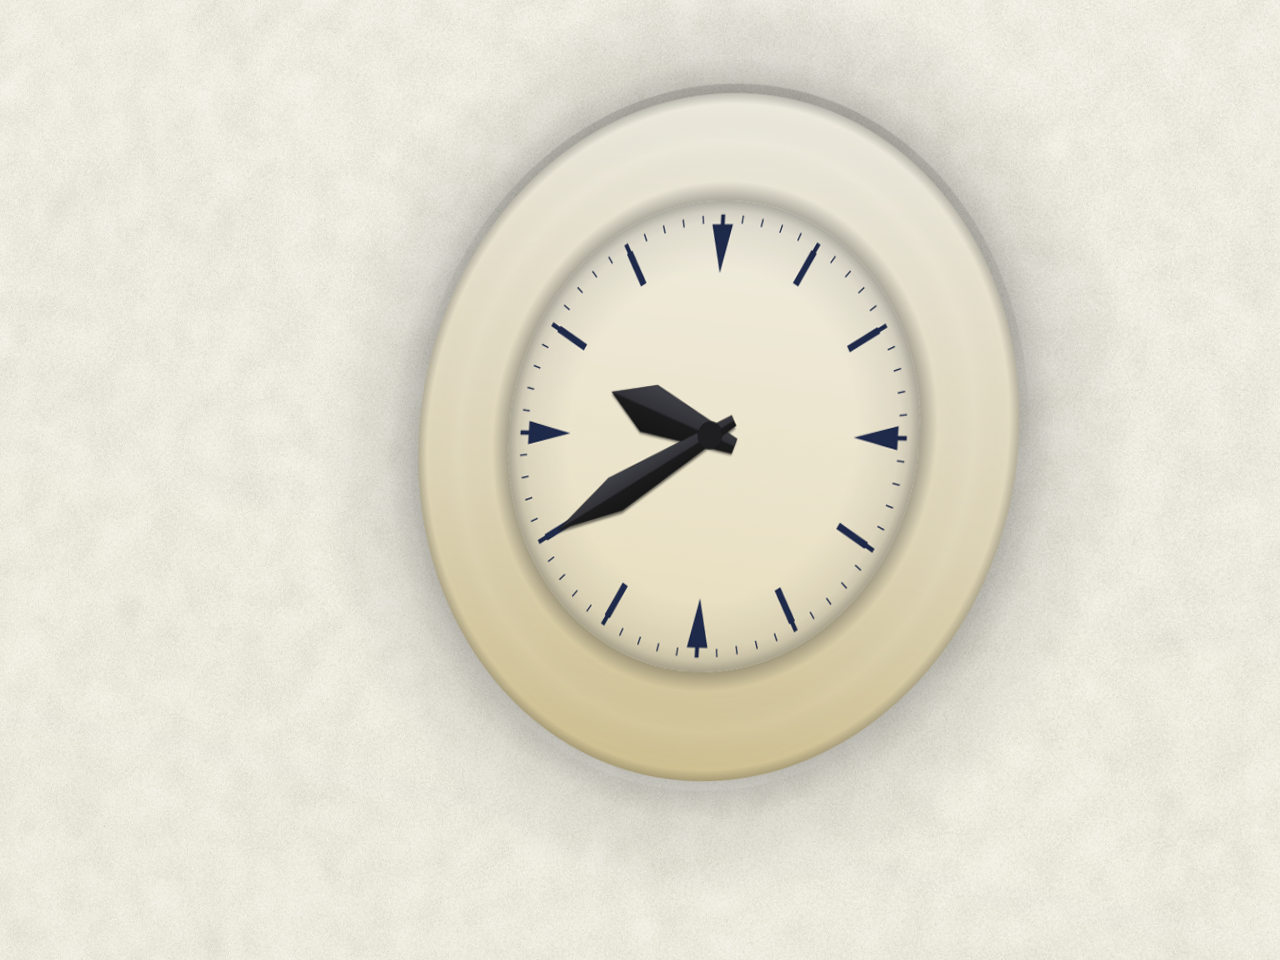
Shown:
9h40
